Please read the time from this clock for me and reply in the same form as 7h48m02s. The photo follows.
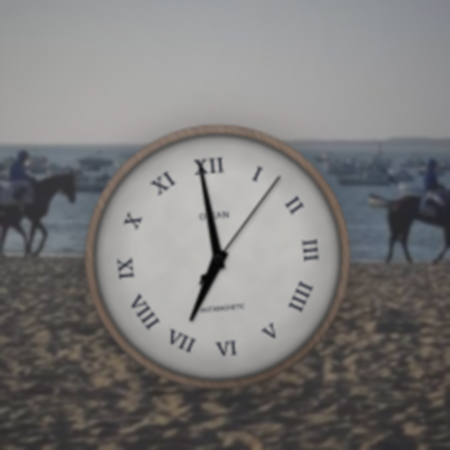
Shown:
6h59m07s
